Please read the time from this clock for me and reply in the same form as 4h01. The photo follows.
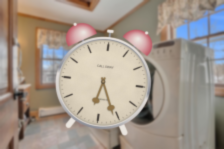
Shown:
6h26
